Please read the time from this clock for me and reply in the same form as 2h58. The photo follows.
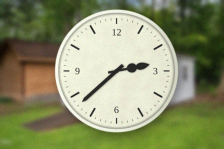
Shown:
2h38
